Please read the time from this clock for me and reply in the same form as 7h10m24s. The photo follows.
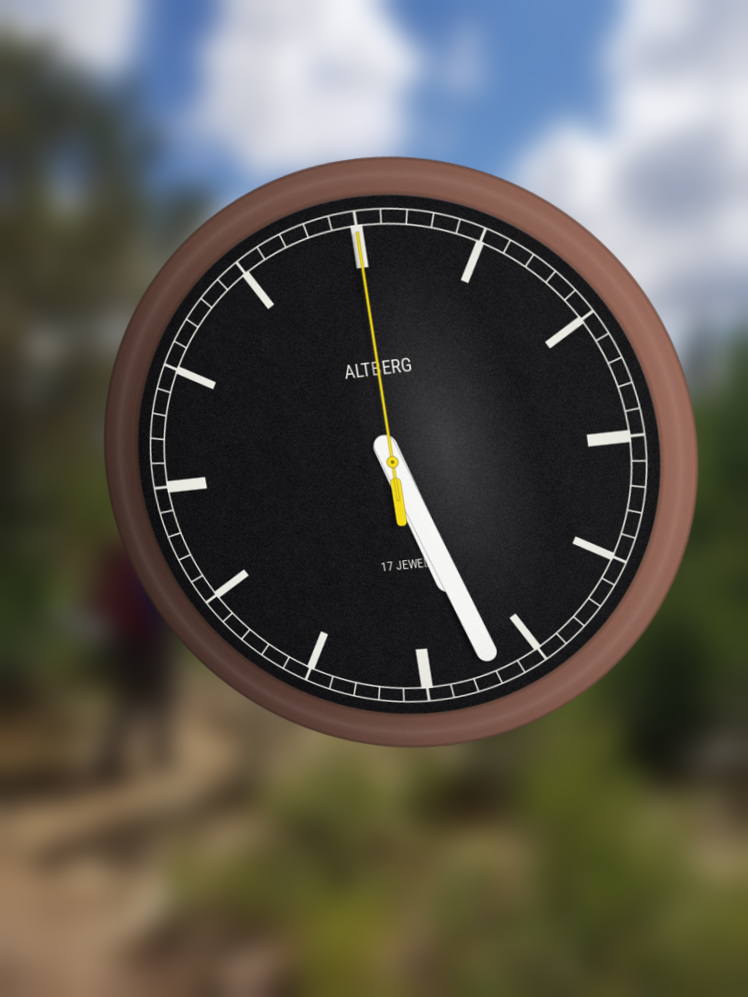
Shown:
5h27m00s
